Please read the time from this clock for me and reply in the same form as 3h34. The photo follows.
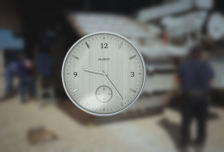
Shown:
9h24
